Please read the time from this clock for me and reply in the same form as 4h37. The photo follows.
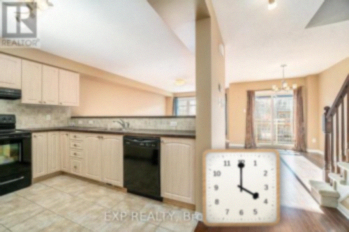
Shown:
4h00
